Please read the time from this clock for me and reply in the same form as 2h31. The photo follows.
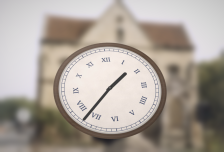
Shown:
1h37
